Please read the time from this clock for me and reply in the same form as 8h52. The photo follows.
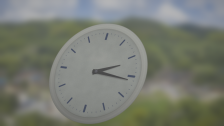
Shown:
2h16
